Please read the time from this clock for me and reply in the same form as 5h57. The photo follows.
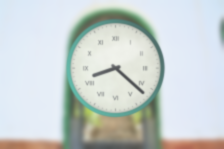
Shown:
8h22
